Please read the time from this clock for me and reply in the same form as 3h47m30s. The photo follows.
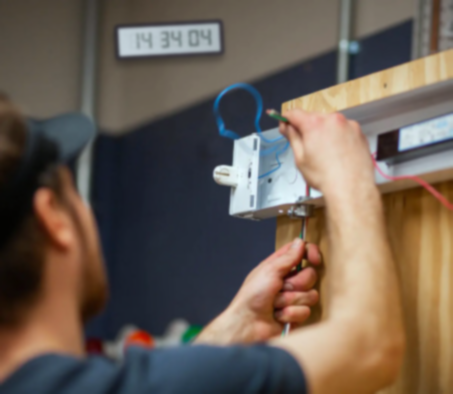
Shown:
14h34m04s
